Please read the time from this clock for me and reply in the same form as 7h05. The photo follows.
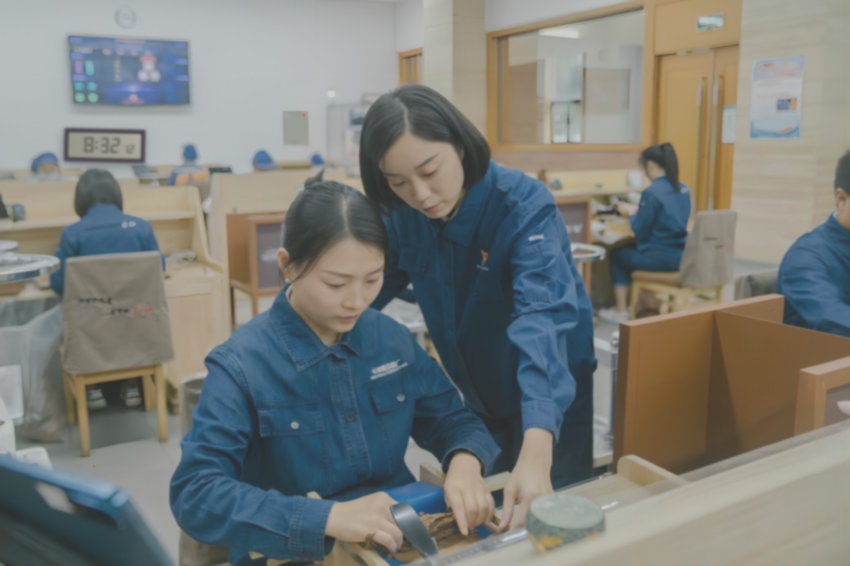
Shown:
8h32
